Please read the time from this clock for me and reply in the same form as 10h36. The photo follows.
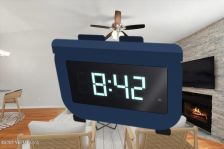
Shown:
8h42
